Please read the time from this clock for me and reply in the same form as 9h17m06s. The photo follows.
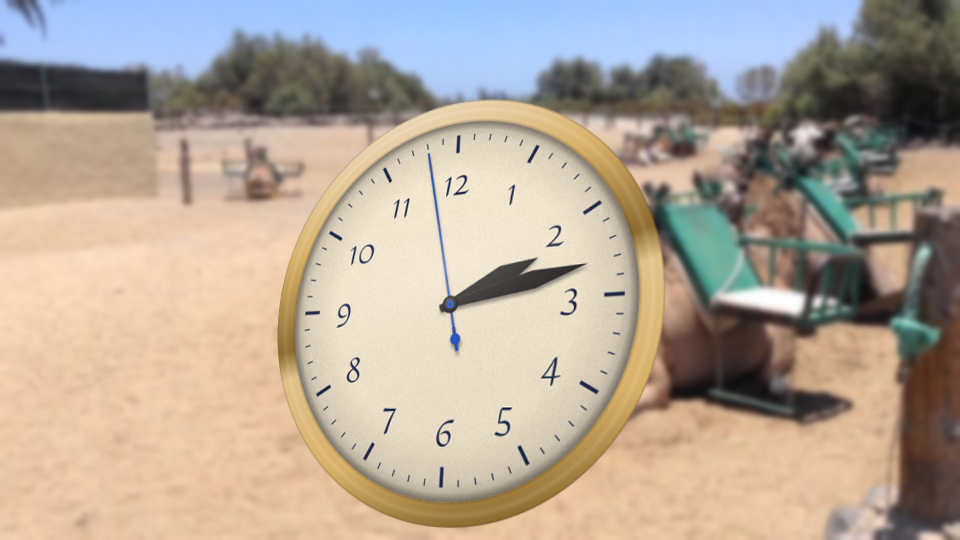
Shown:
2h12m58s
